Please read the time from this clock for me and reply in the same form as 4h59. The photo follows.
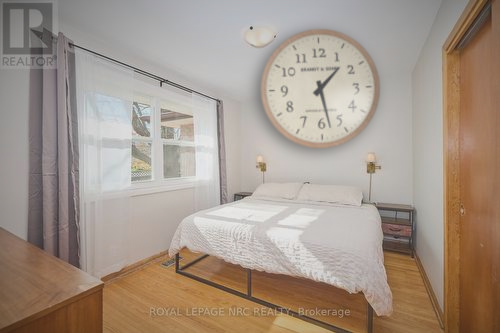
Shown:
1h28
